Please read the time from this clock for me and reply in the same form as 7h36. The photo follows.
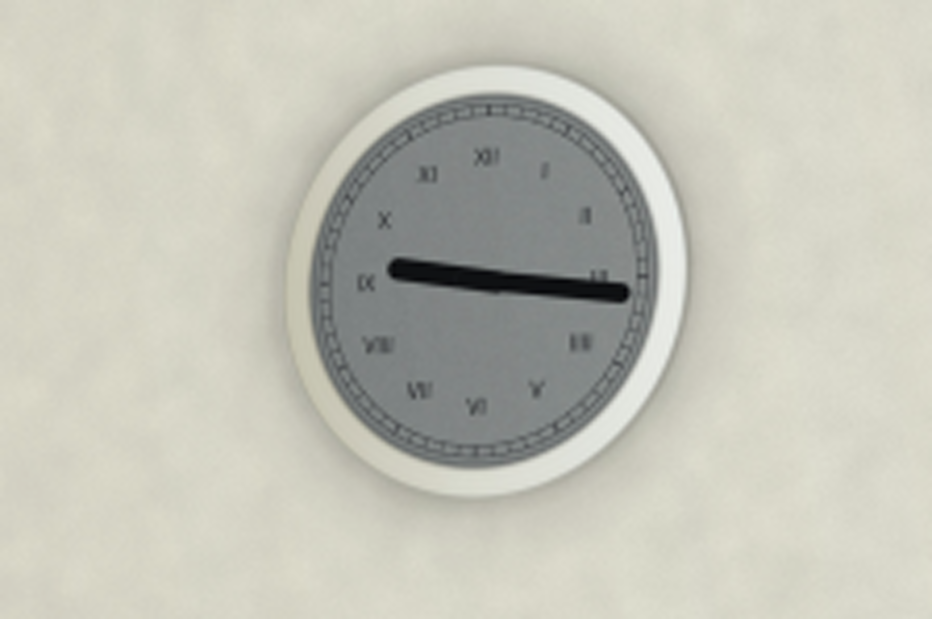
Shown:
9h16
